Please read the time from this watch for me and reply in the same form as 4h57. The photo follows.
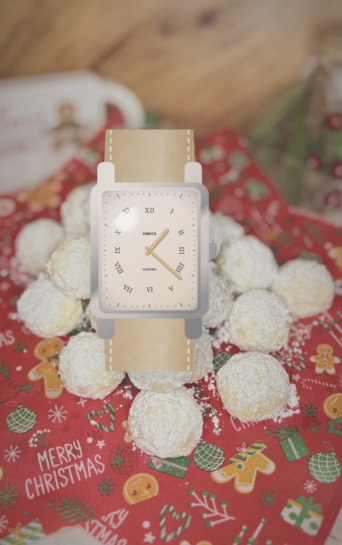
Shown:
1h22
